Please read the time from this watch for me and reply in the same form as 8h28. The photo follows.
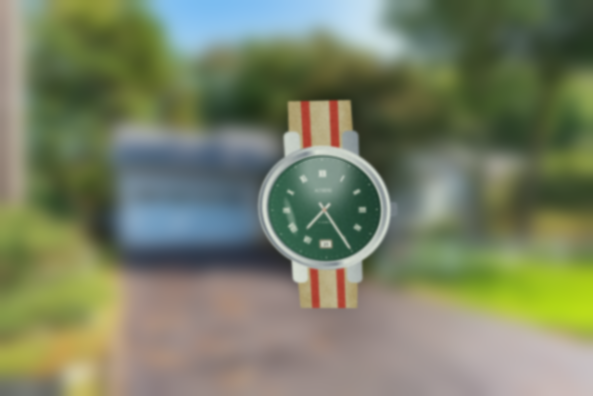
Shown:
7h25
